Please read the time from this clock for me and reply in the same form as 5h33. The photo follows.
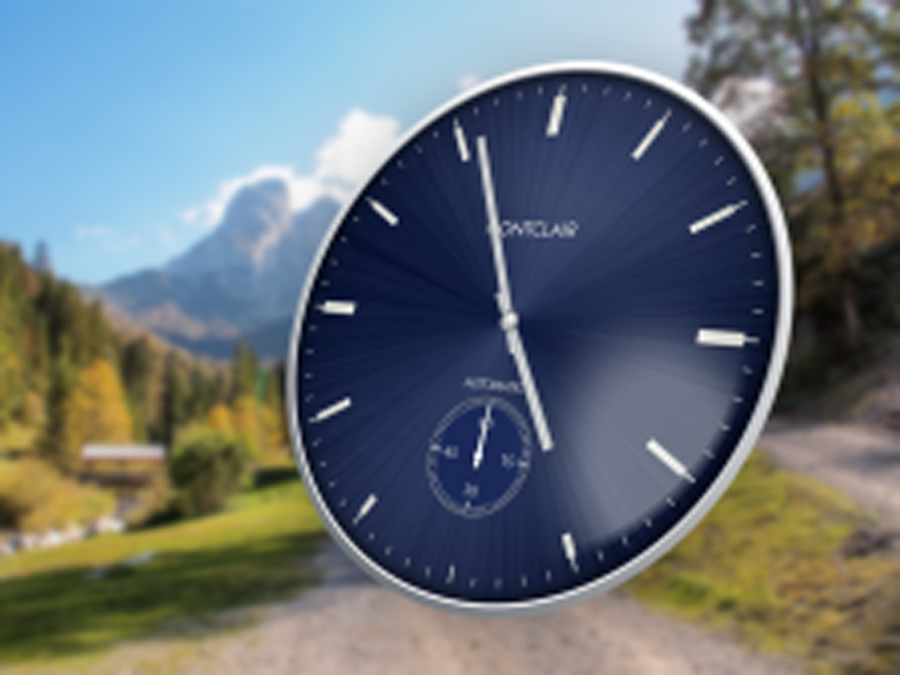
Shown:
4h56
